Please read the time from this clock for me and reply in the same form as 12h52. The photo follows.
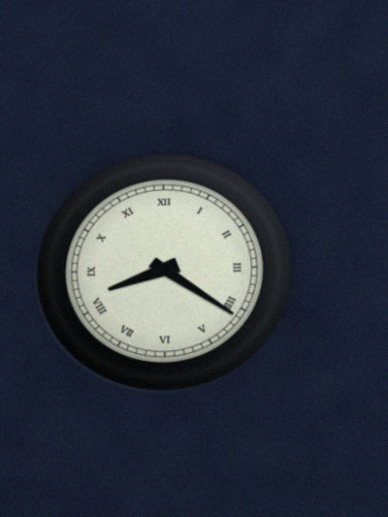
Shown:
8h21
